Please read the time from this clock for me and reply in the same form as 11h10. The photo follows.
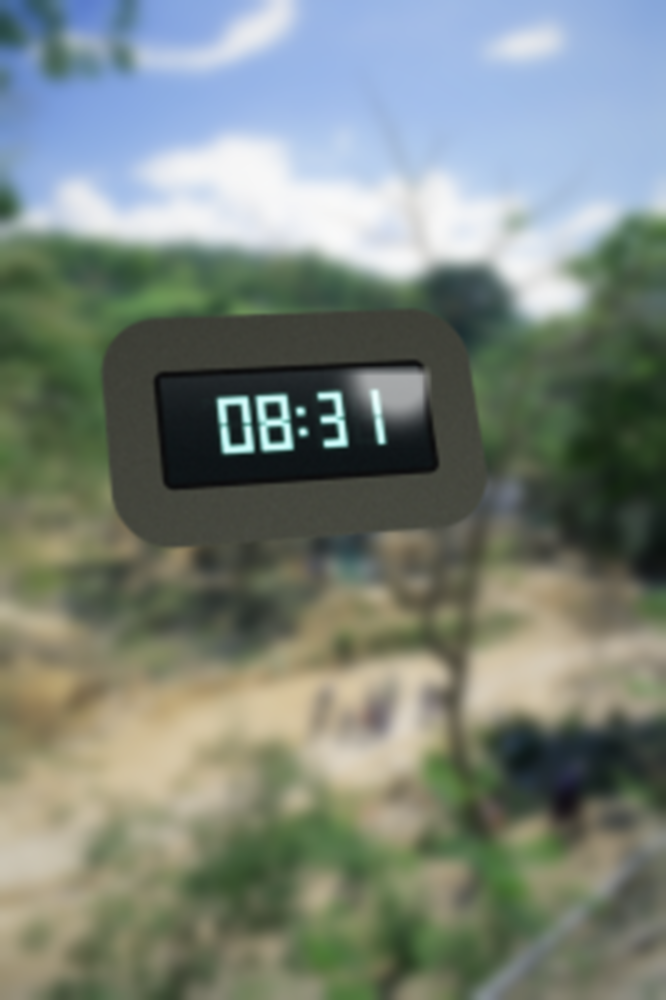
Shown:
8h31
